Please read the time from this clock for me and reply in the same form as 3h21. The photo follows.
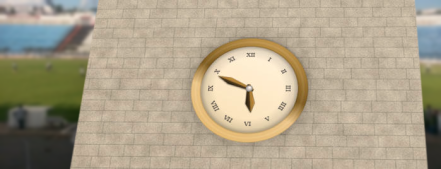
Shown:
5h49
